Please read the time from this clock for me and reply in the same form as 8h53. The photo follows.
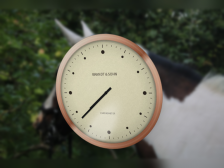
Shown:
7h38
